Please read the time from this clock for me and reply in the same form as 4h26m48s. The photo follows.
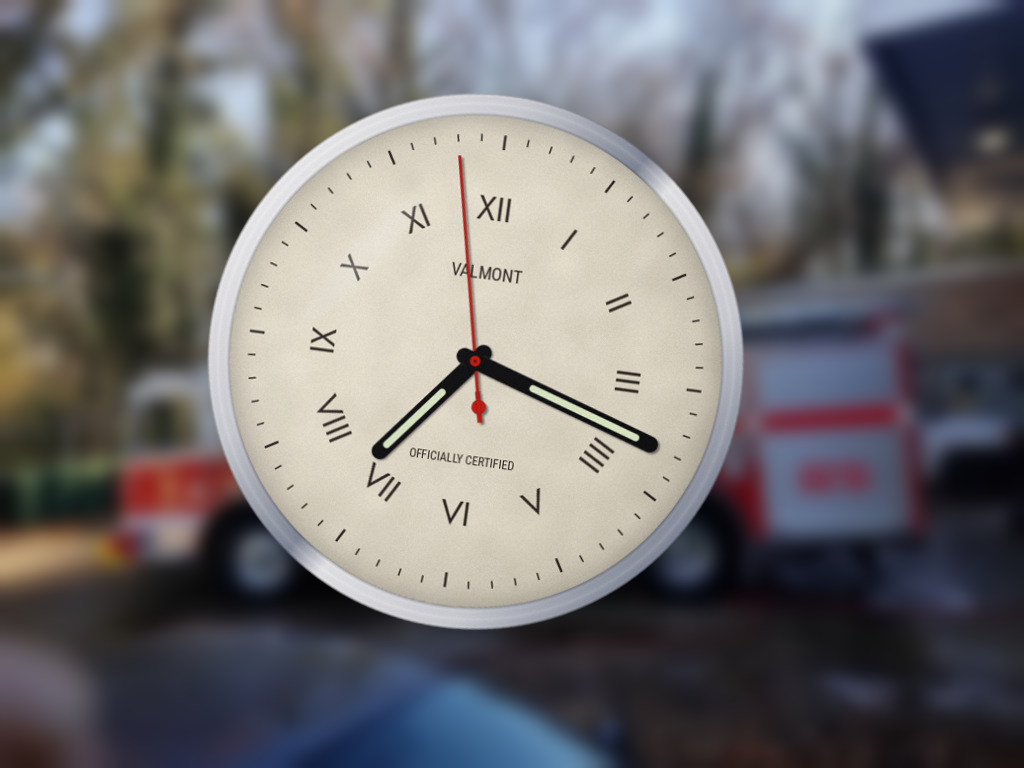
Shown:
7h17m58s
